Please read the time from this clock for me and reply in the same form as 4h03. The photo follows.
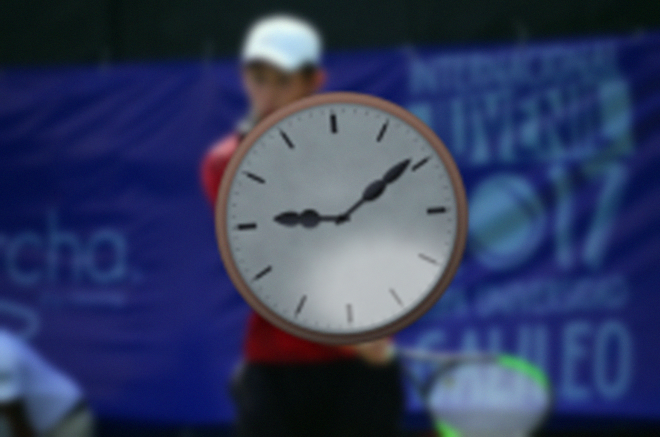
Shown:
9h09
